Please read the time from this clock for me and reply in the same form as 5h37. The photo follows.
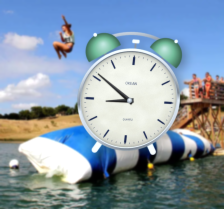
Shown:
8h51
